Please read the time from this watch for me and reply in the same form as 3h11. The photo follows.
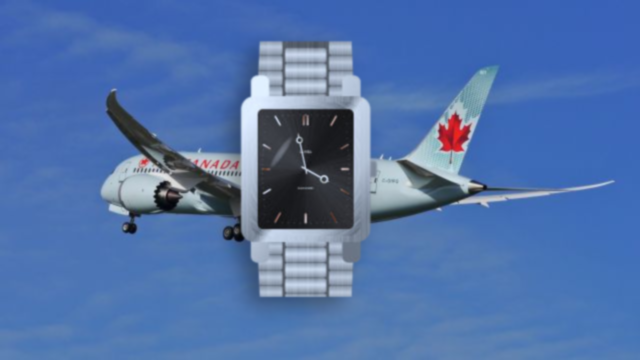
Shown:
3h58
